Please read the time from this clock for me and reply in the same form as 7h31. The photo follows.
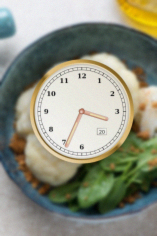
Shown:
3h34
